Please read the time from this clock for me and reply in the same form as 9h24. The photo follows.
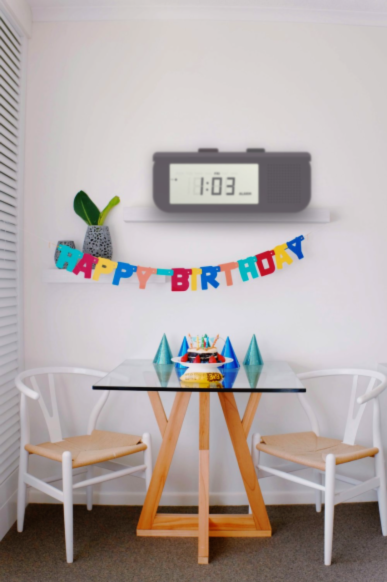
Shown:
1h03
